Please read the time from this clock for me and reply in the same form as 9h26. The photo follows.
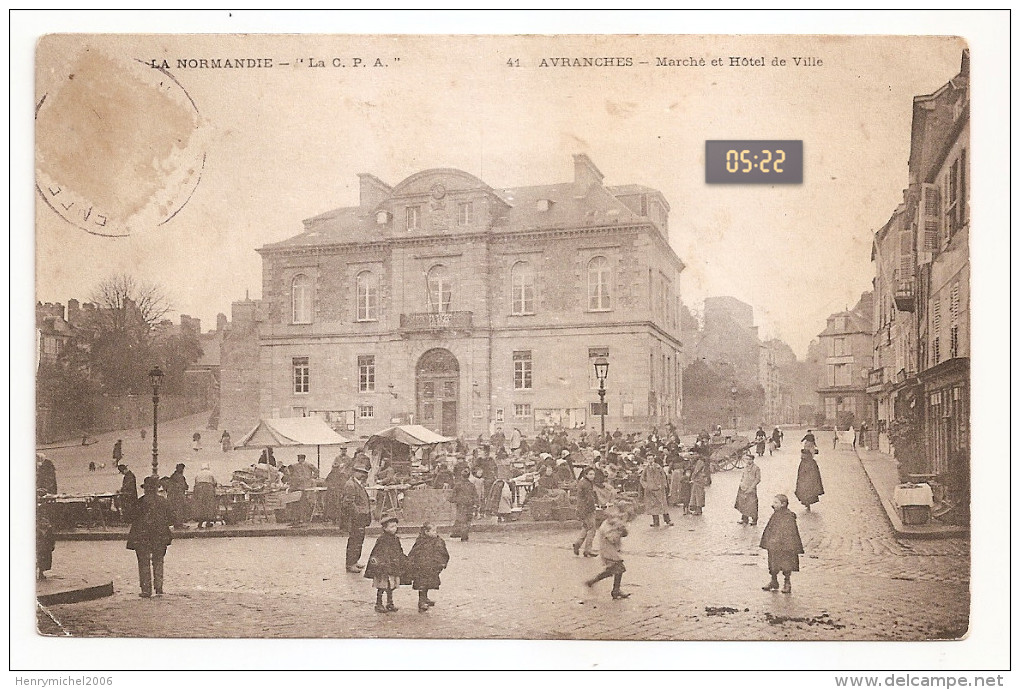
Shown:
5h22
